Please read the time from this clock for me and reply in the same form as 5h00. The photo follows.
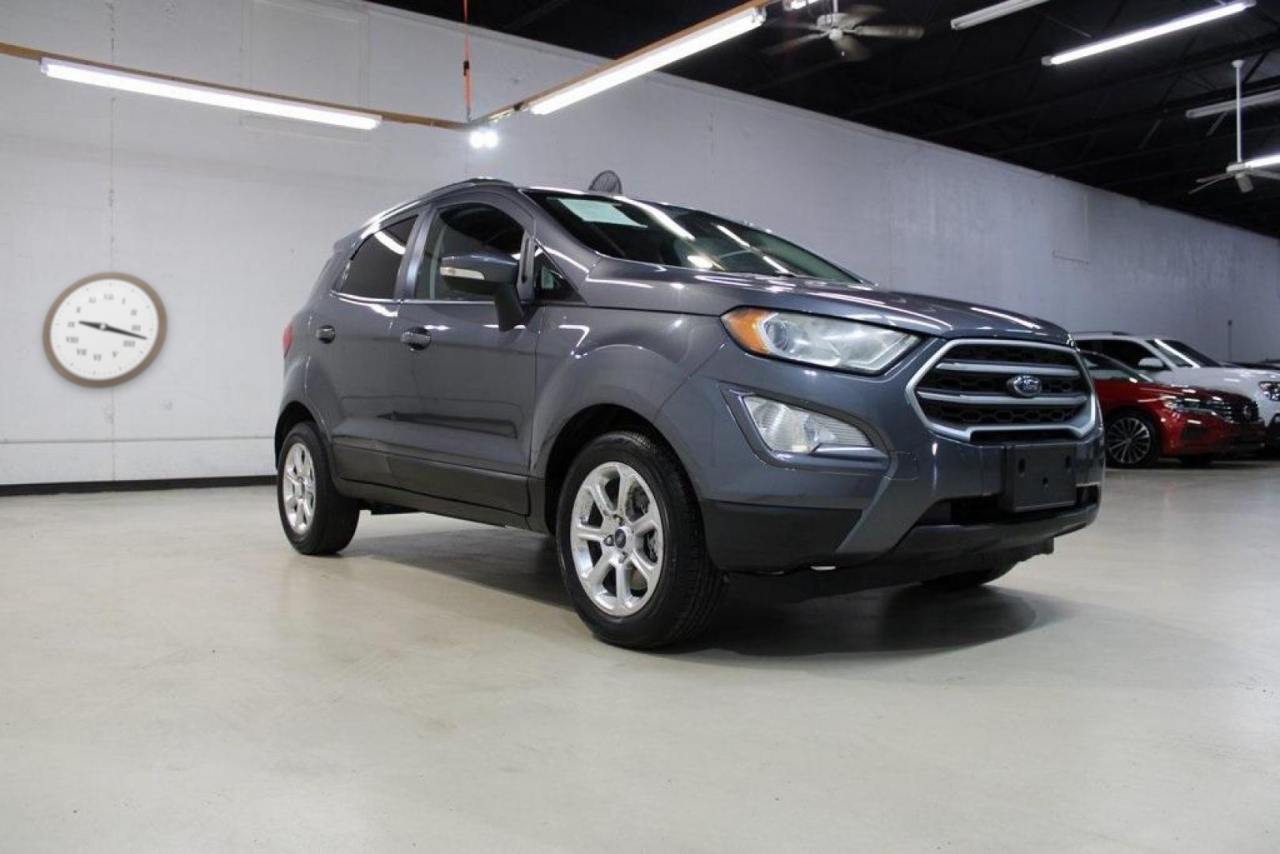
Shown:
9h17
